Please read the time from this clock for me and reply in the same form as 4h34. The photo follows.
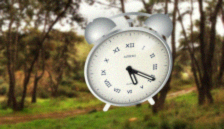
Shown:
5h20
